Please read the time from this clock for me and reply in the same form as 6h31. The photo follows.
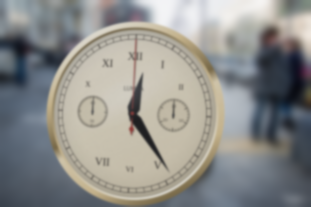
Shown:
12h24
